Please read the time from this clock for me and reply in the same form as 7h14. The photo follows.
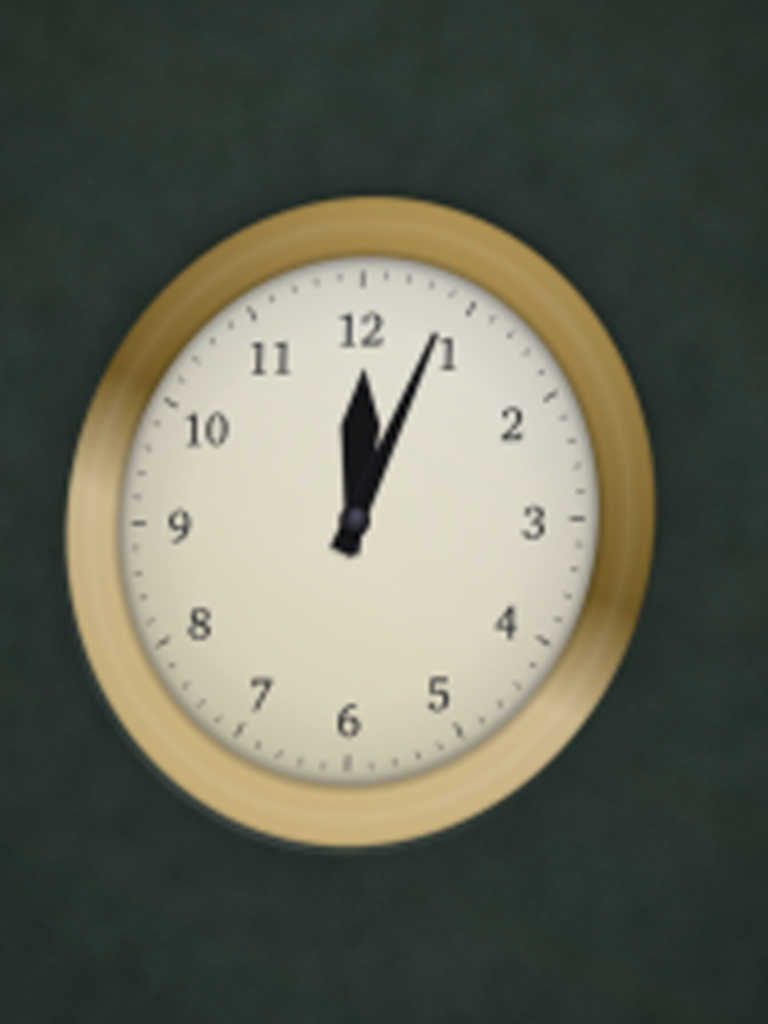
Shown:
12h04
